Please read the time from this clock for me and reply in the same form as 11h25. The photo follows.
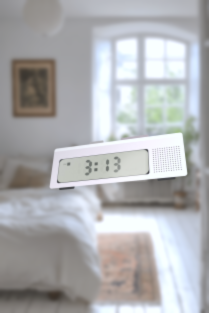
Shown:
3h13
